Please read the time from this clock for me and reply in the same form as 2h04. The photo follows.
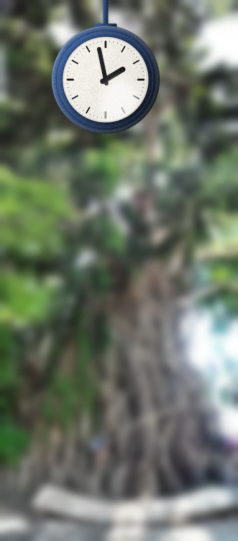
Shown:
1h58
